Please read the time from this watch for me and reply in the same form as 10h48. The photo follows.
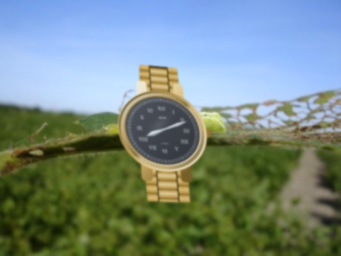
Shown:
8h11
